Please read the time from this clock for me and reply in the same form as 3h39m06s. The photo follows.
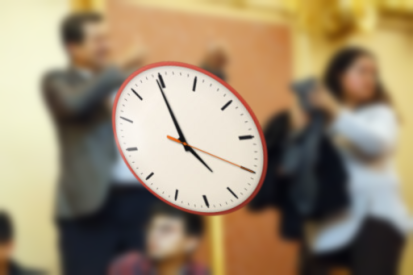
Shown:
4h59m20s
